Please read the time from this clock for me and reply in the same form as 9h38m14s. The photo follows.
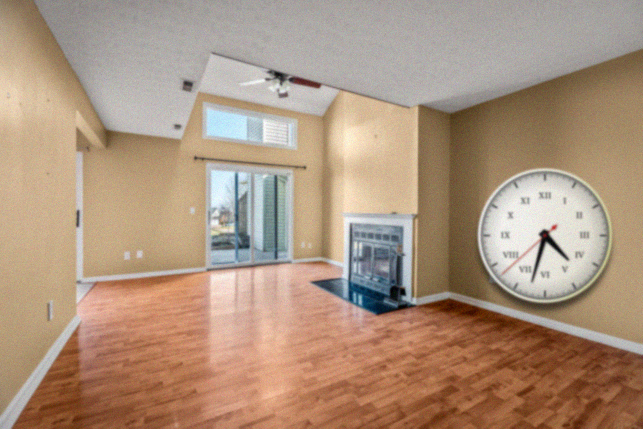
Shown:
4h32m38s
